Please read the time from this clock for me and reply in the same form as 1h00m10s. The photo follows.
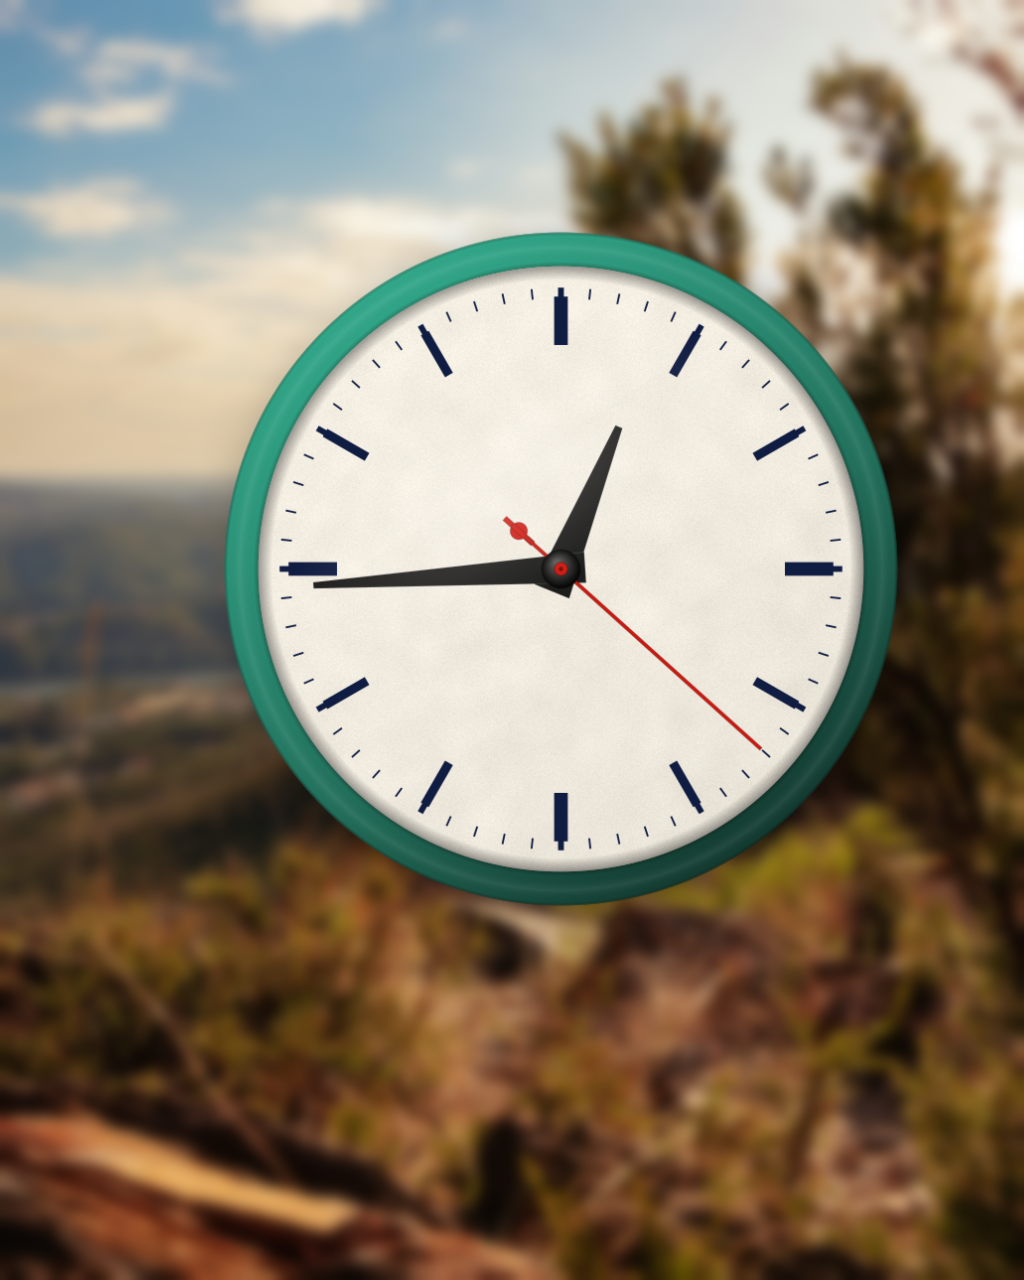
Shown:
12h44m22s
